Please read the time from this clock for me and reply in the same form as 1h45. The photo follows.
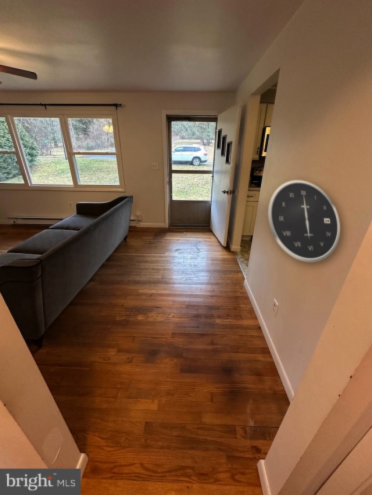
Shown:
6h00
